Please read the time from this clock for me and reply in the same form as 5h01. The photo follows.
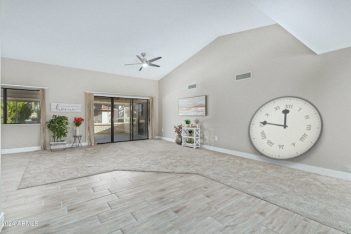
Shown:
11h46
